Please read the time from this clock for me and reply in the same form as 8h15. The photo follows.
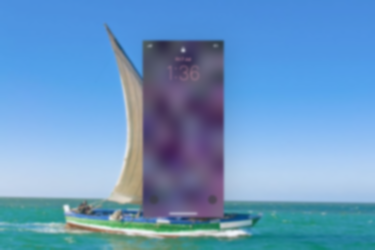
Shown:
1h36
